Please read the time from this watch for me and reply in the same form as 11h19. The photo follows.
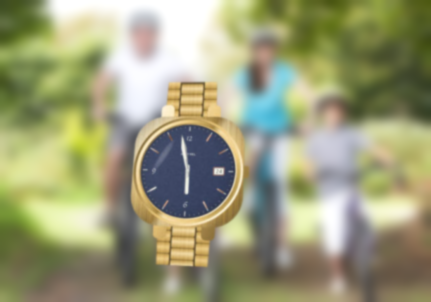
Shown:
5h58
